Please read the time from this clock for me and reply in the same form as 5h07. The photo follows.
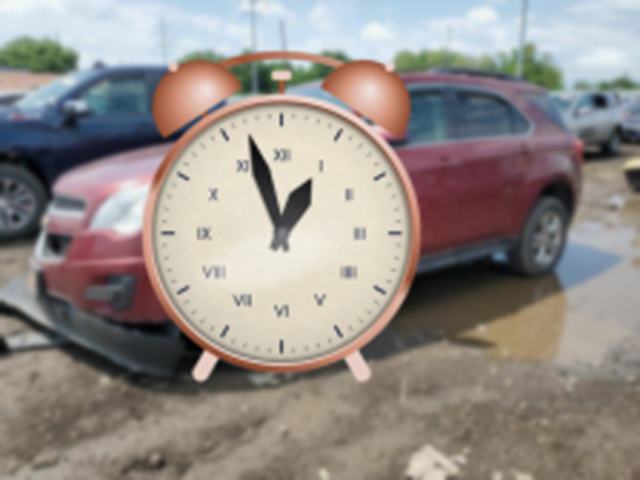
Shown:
12h57
